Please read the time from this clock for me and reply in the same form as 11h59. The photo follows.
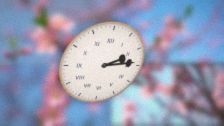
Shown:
2h14
